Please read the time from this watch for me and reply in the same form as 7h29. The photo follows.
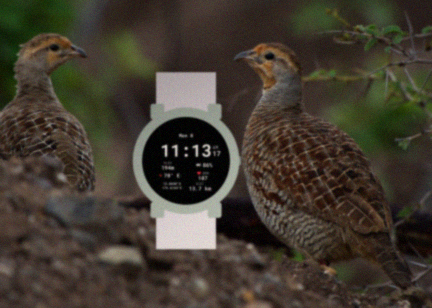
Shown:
11h13
